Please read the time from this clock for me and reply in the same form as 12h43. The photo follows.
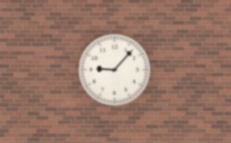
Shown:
9h07
